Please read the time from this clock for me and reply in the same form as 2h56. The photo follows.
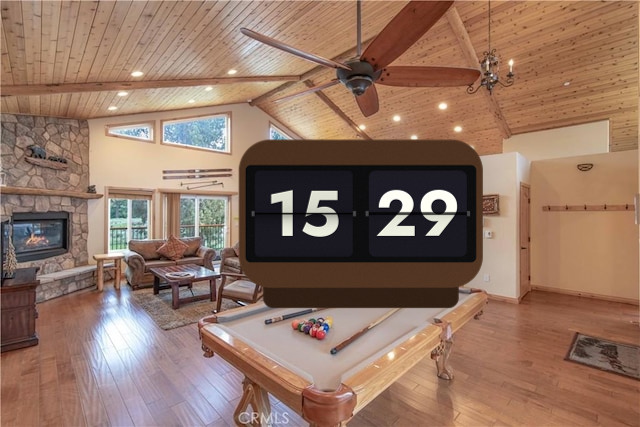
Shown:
15h29
